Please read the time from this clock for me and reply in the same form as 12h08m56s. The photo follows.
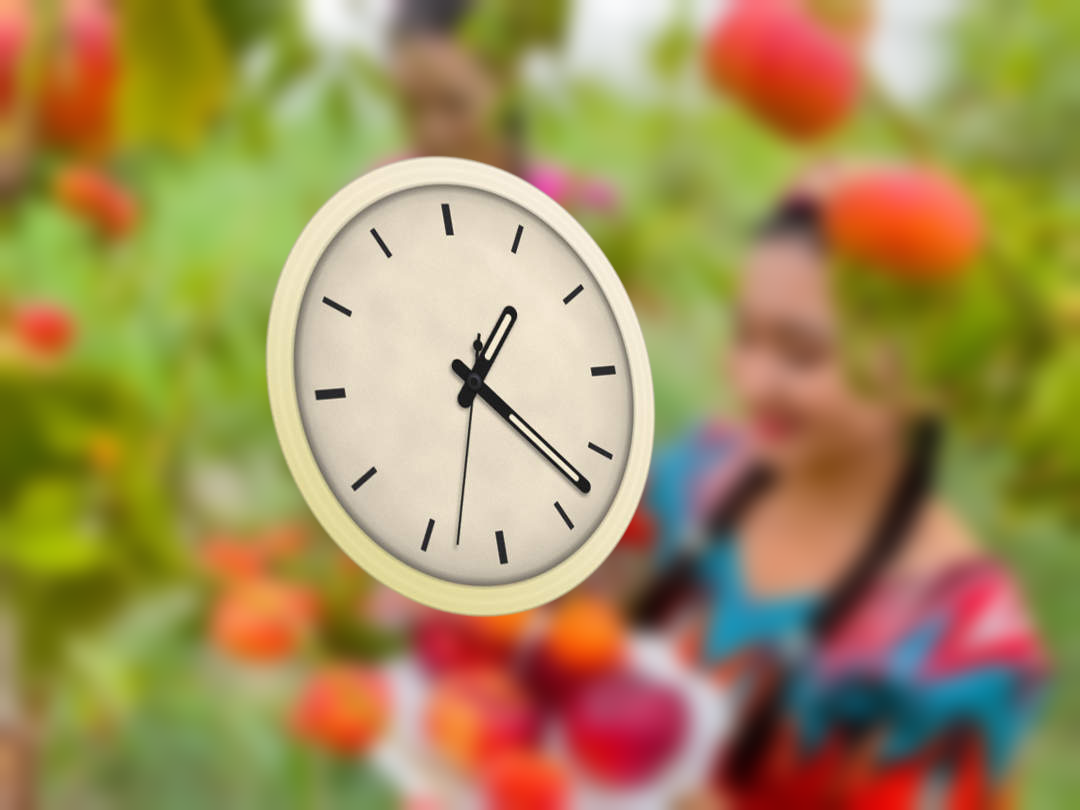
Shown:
1h22m33s
